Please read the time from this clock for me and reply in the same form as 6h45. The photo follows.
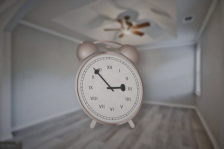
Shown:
2h53
